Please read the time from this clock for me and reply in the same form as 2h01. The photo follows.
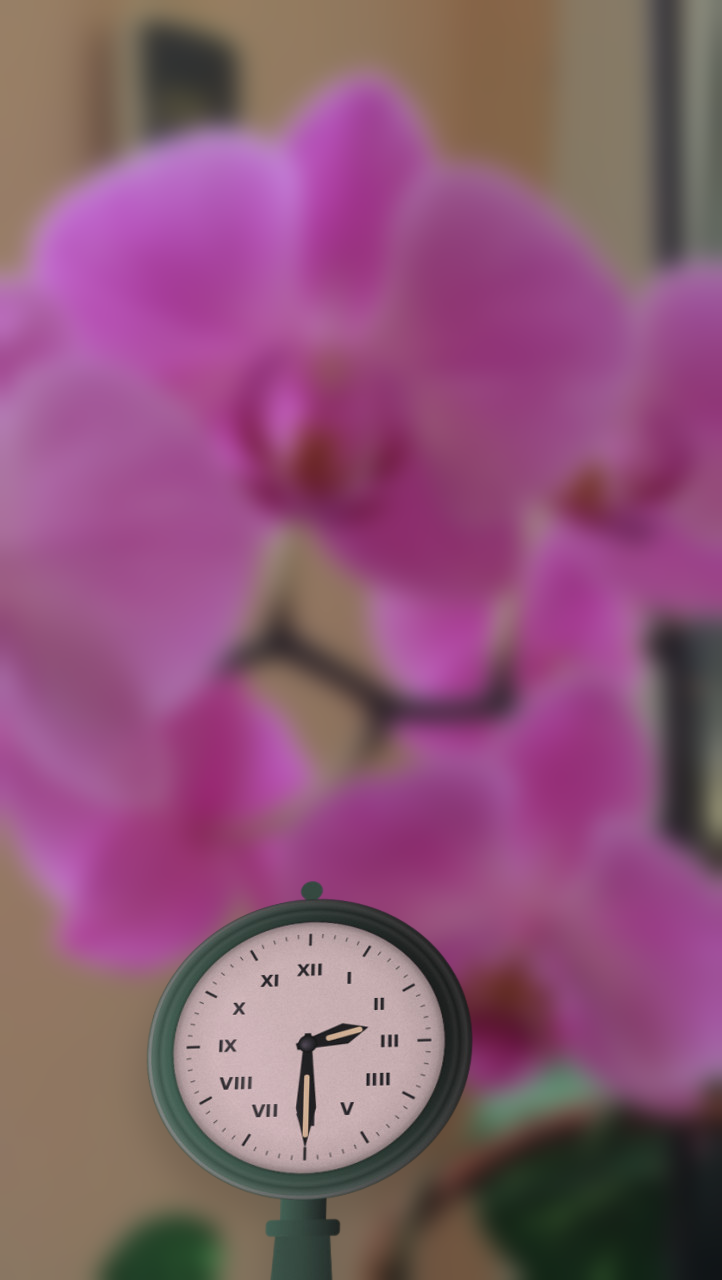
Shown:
2h30
